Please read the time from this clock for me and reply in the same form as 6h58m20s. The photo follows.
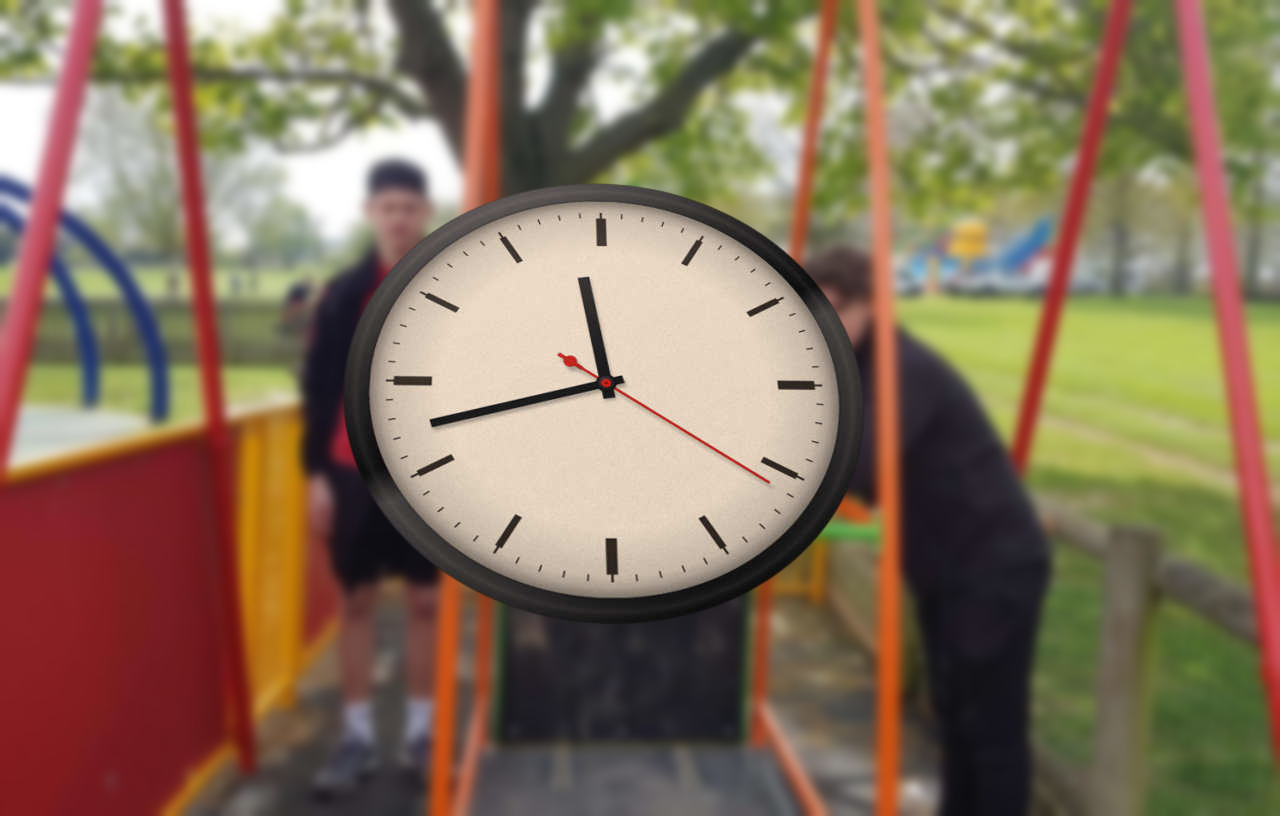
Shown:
11h42m21s
